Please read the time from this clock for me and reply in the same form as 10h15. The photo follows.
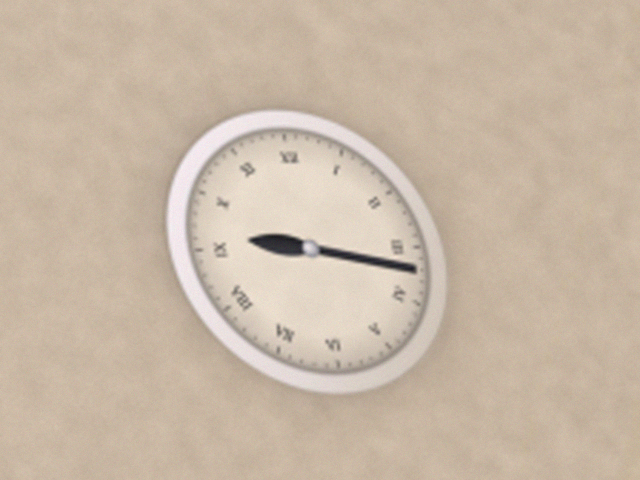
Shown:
9h17
